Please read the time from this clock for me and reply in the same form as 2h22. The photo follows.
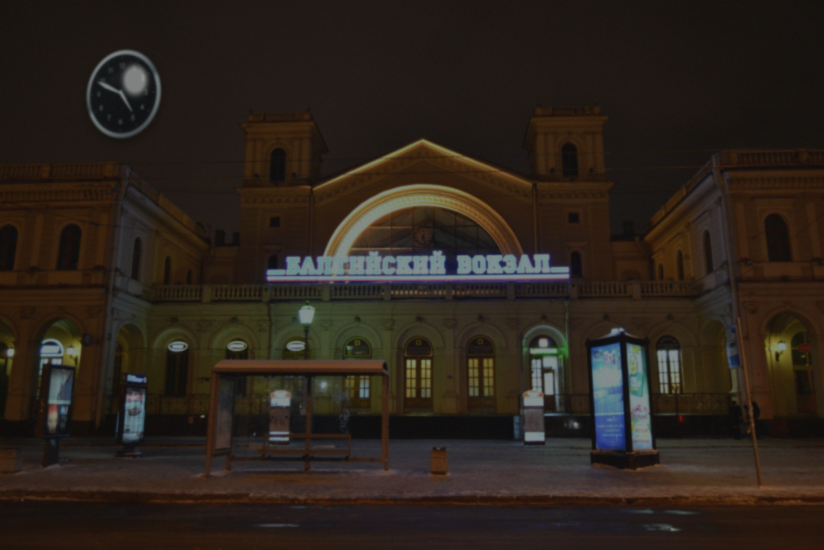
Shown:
4h49
